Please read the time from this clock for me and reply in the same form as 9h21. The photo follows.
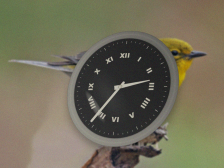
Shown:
2h36
